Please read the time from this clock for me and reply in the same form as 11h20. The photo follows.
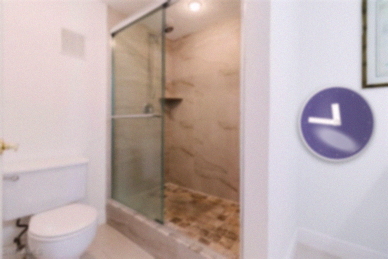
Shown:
11h46
